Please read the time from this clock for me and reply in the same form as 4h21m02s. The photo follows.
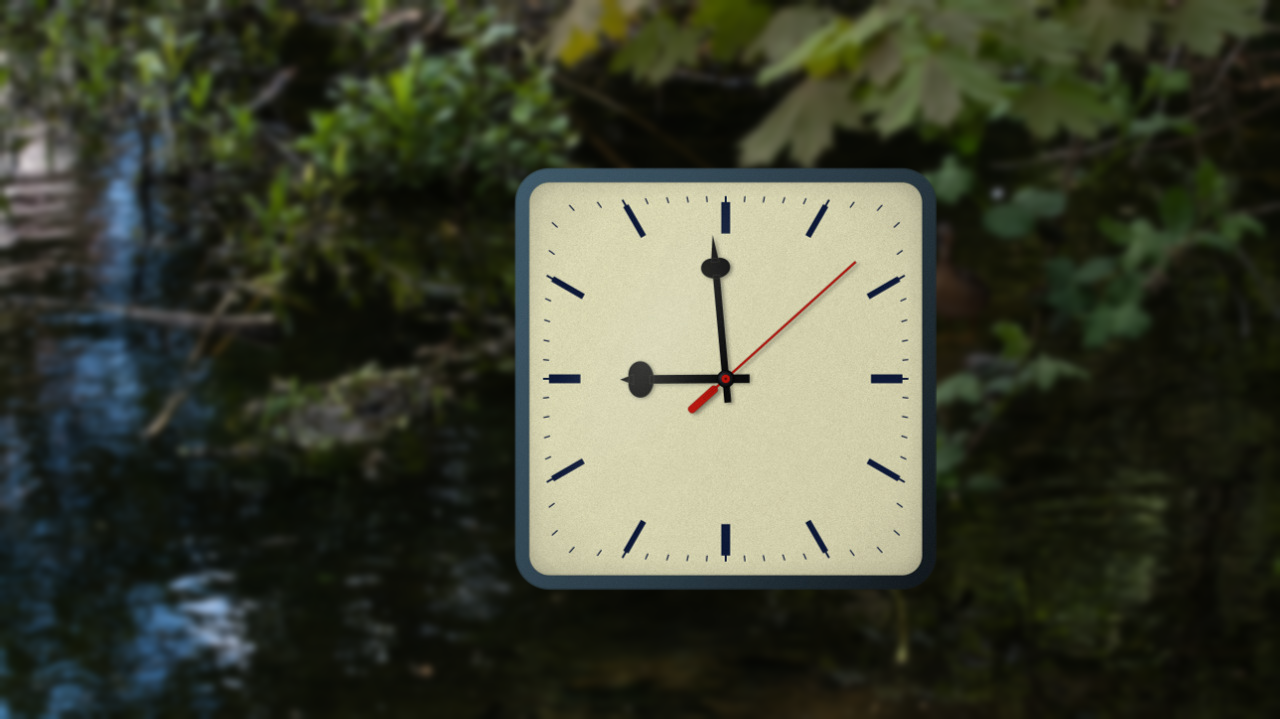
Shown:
8h59m08s
